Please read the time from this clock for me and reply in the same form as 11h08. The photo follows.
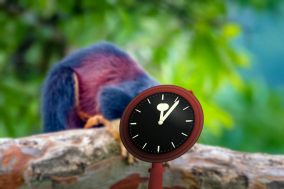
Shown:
12h06
